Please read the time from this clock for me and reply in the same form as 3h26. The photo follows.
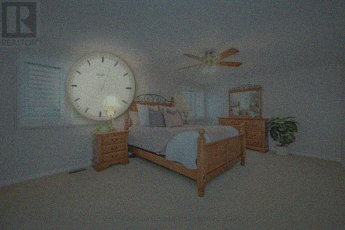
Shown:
12h36
